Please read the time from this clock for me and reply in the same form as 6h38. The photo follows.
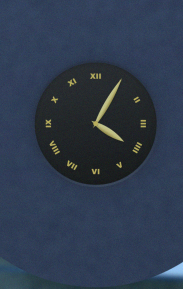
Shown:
4h05
